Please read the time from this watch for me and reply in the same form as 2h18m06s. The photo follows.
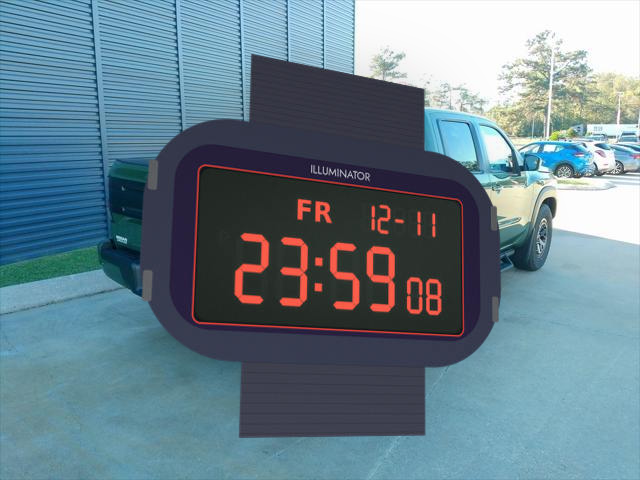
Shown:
23h59m08s
